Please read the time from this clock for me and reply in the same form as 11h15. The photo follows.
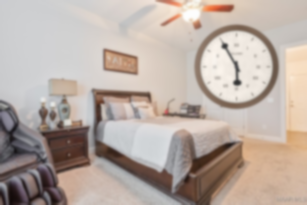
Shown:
5h55
